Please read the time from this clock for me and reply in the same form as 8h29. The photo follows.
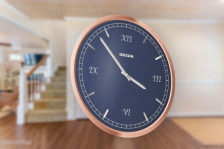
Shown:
3h53
